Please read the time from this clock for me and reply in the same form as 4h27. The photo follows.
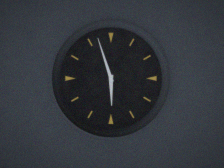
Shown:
5h57
